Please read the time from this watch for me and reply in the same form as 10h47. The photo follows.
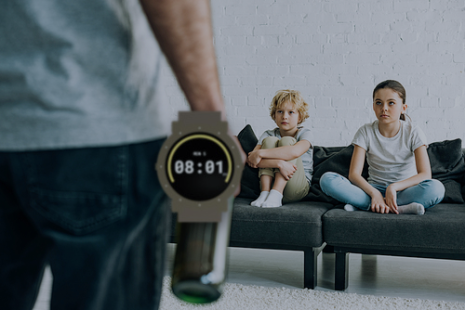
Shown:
8h01
